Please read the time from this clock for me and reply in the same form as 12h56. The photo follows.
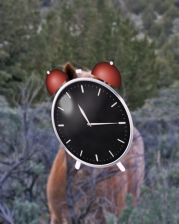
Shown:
11h15
